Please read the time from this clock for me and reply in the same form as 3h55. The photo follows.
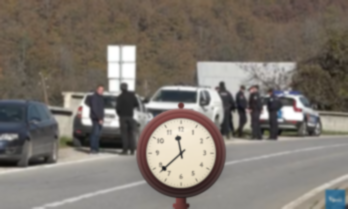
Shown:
11h38
